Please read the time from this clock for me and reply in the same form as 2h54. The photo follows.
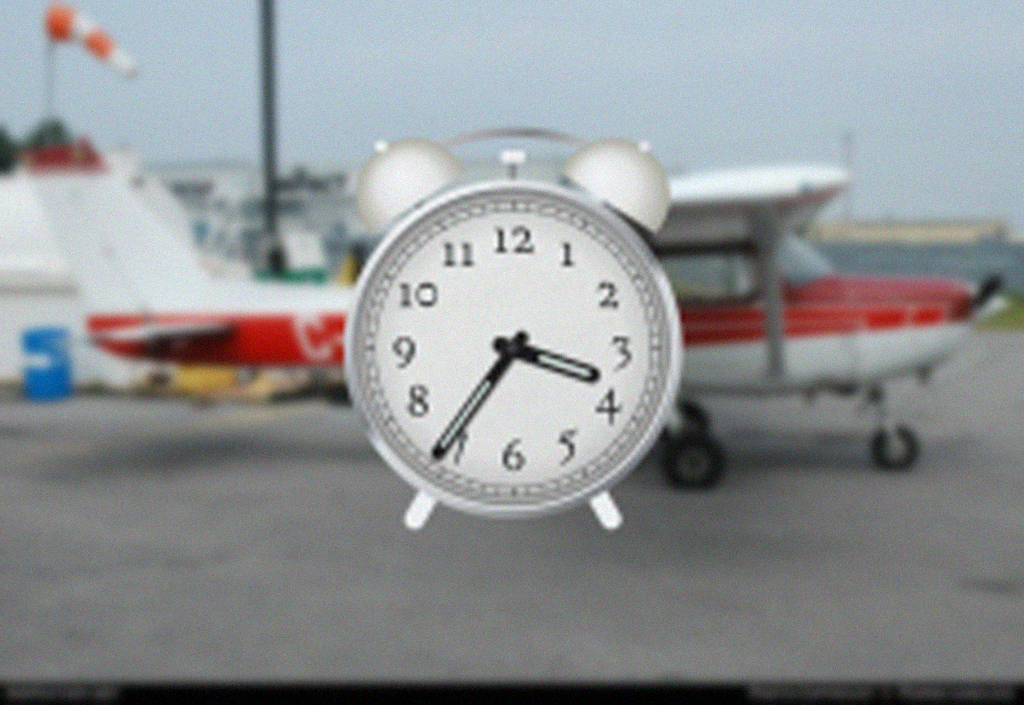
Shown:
3h36
